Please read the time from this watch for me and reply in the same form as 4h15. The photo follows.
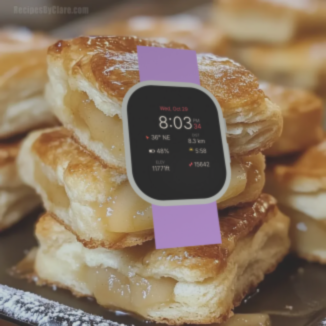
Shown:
8h03
